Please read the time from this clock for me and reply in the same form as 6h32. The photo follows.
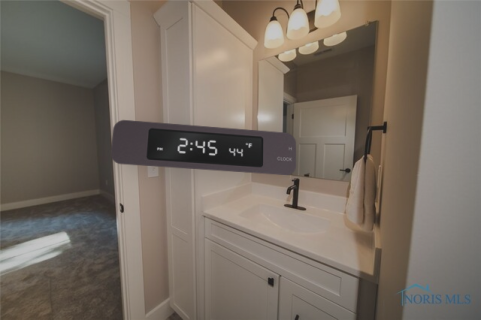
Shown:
2h45
